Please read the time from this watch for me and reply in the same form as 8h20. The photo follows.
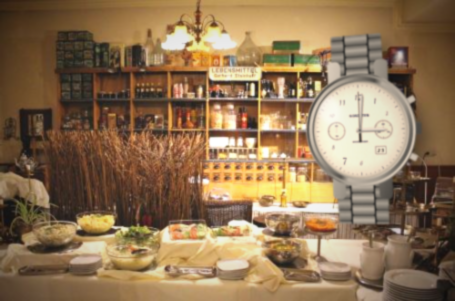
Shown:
3h01
